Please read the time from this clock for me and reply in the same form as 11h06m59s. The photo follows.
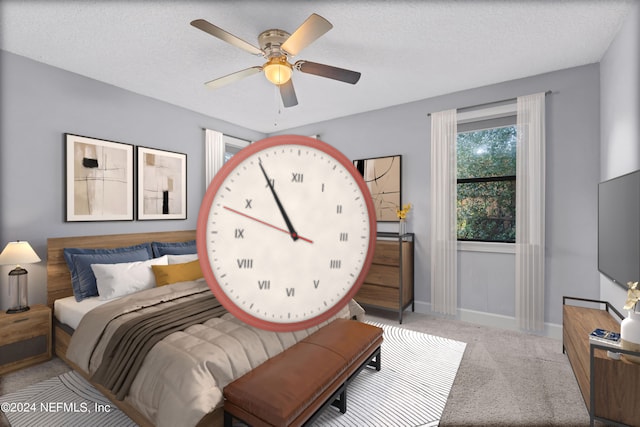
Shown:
10h54m48s
